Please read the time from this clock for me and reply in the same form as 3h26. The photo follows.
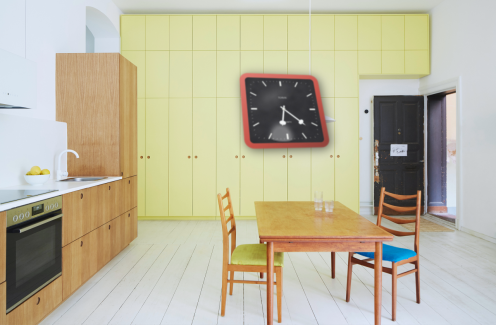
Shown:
6h22
